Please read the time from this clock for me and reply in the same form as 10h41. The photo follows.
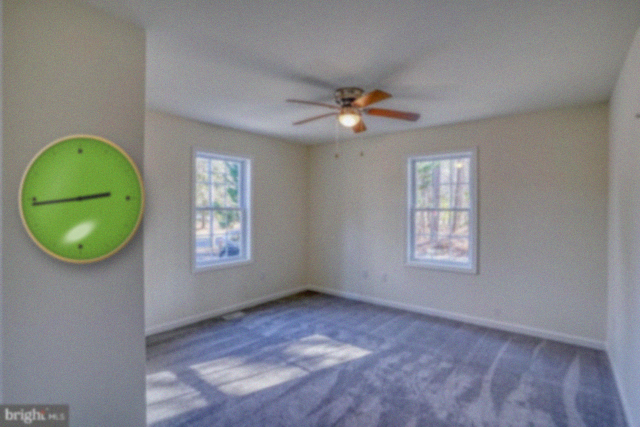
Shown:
2h44
